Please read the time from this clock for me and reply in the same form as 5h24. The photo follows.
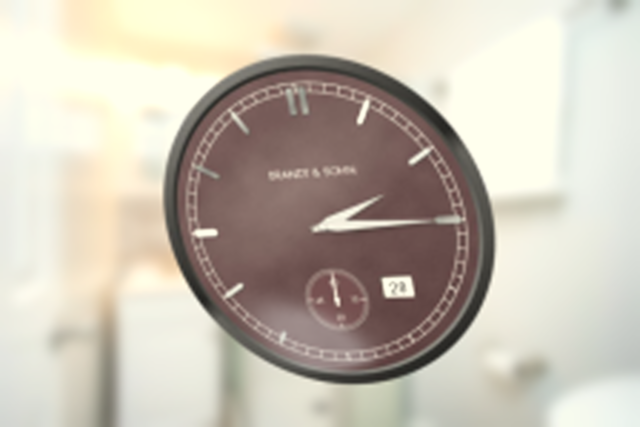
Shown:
2h15
